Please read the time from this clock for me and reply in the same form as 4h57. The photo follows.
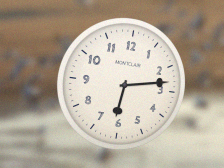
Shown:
6h13
